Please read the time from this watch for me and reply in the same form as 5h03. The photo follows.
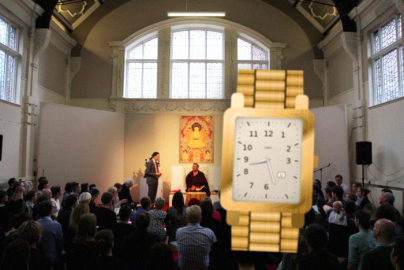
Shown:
8h27
